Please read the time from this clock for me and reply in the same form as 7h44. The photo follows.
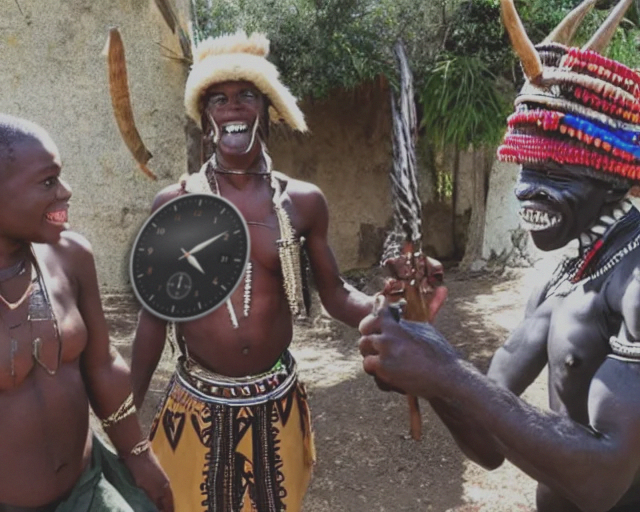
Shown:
4h09
